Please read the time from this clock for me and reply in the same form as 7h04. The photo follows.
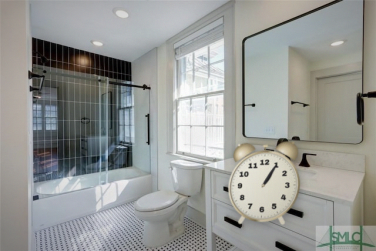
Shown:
1h05
